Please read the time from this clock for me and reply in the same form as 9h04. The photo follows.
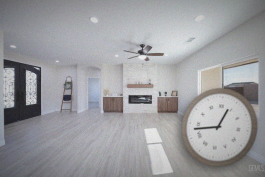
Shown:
12h43
